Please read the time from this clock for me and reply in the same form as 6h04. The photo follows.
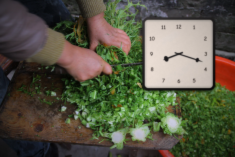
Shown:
8h18
